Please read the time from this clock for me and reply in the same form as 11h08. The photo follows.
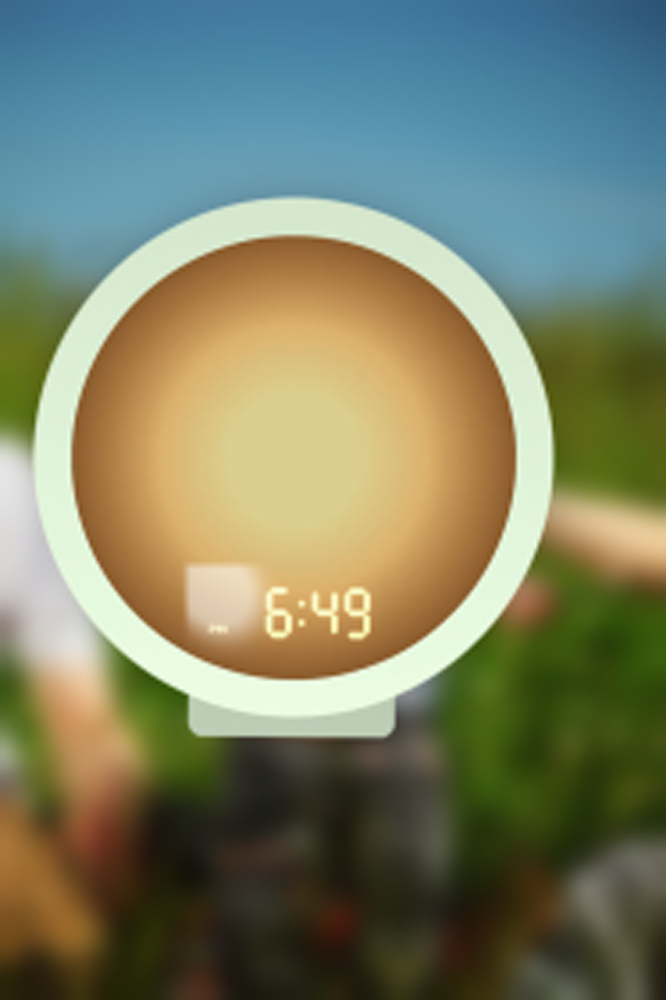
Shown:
6h49
